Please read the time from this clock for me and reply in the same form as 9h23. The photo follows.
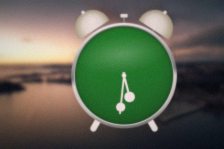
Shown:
5h31
